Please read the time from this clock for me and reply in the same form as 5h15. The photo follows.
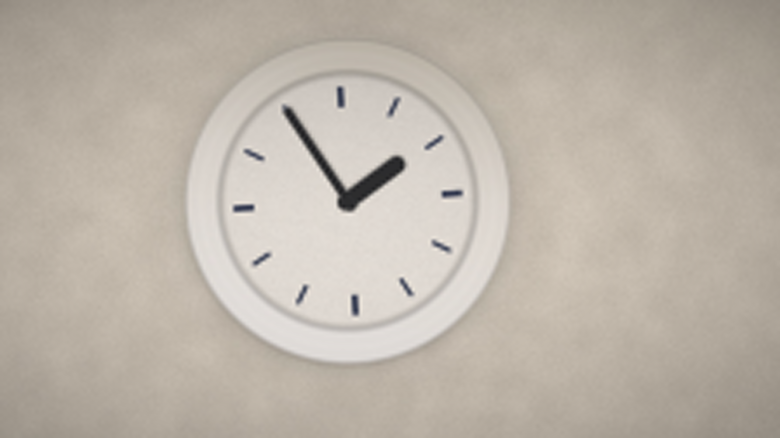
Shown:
1h55
